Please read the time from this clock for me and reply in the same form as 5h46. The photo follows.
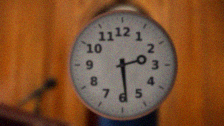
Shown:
2h29
